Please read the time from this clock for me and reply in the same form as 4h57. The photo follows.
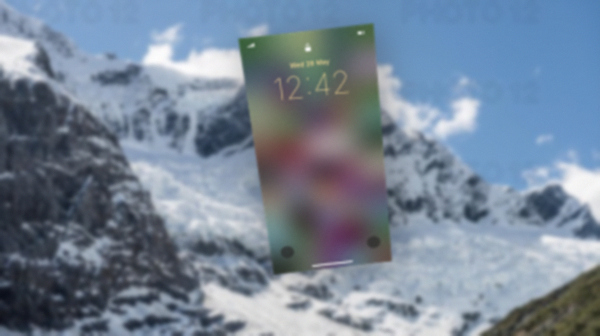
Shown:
12h42
